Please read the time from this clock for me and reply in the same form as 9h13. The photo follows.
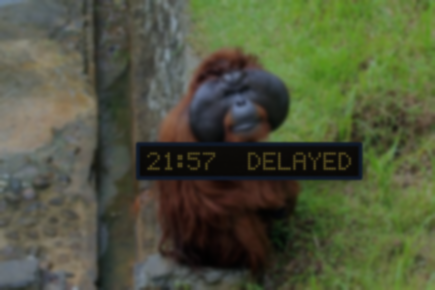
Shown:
21h57
